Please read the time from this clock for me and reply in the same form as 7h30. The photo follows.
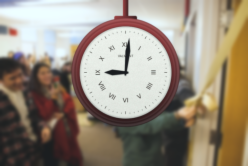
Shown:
9h01
